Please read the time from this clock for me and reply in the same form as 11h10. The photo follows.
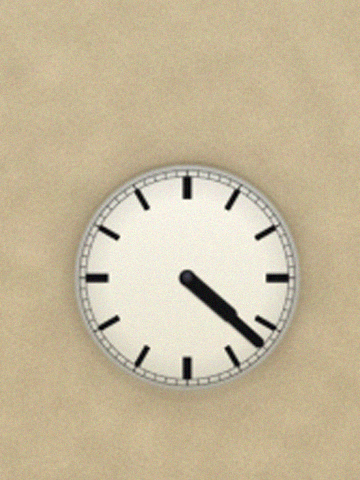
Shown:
4h22
